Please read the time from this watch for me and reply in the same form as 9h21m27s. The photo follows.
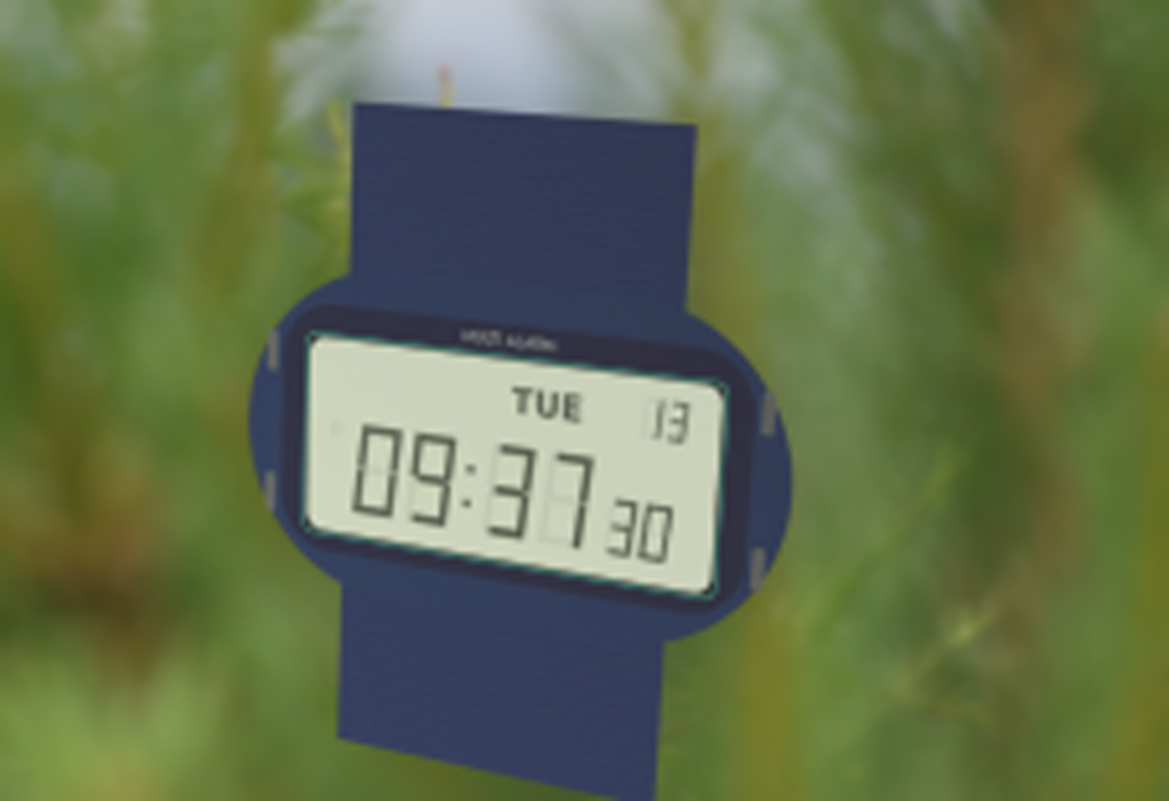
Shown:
9h37m30s
